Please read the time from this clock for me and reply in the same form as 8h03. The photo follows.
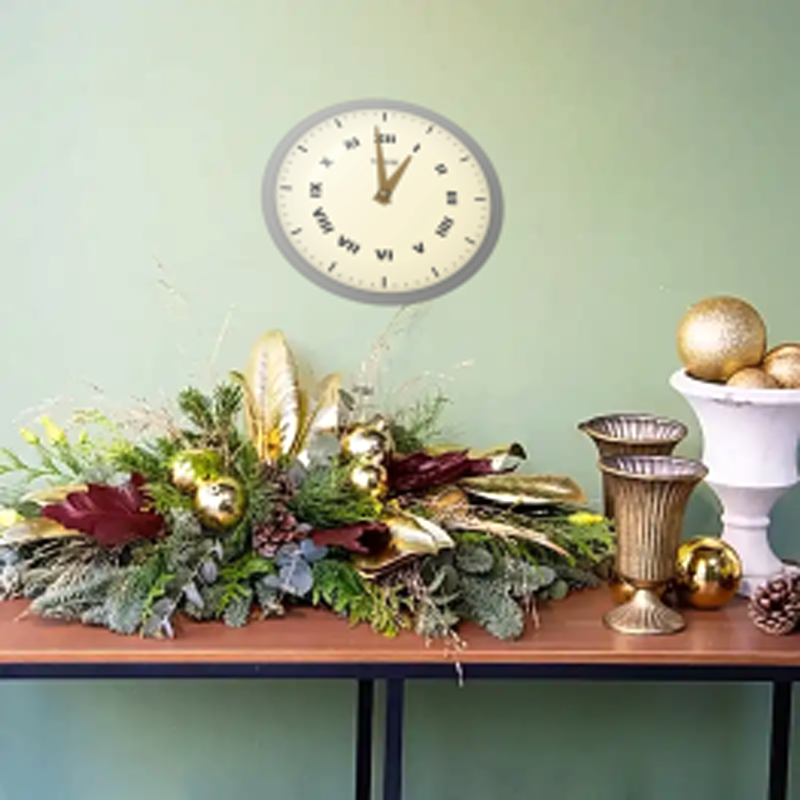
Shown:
12h59
